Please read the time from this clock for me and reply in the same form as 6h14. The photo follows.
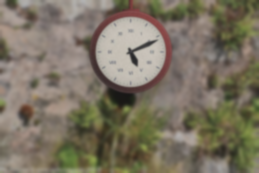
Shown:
5h11
